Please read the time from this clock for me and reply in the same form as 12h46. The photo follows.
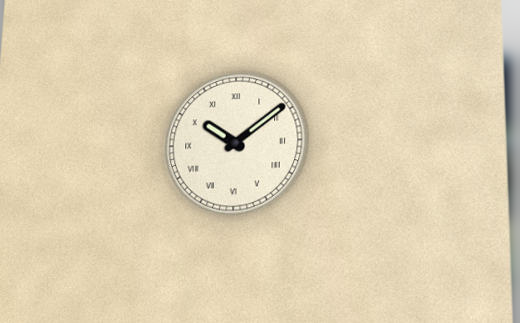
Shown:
10h09
